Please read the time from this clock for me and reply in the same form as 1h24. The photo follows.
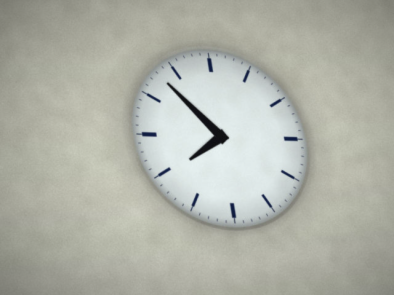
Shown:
7h53
